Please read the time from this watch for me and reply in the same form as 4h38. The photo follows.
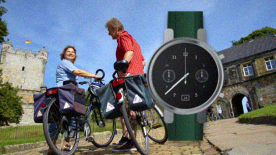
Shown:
7h38
